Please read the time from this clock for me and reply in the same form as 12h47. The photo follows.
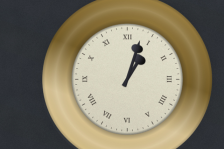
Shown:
1h03
